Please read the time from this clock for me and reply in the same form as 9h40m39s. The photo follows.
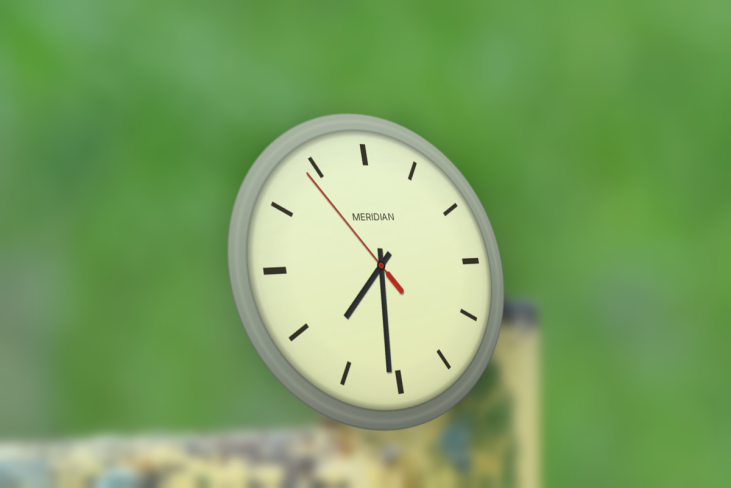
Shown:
7h30m54s
